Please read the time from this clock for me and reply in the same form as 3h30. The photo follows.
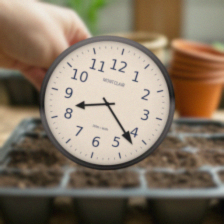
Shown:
8h22
